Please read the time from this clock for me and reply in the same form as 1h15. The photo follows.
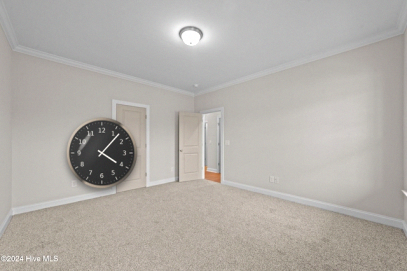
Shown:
4h07
